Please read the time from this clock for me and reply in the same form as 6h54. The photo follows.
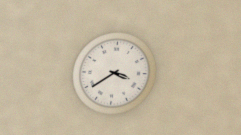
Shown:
3h39
